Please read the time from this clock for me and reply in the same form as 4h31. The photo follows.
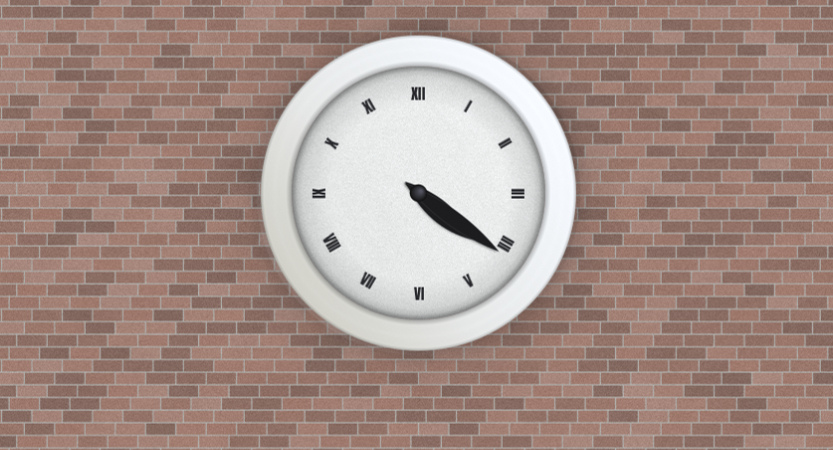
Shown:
4h21
